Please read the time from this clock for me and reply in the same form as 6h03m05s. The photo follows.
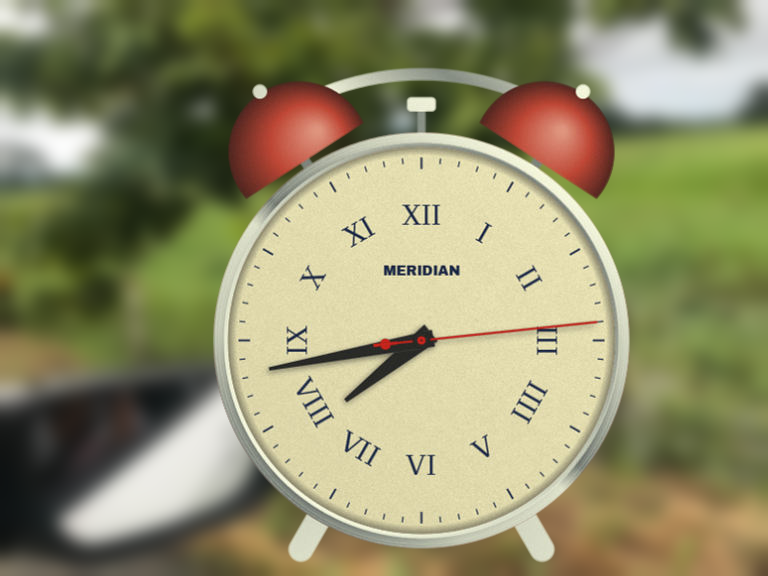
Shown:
7h43m14s
